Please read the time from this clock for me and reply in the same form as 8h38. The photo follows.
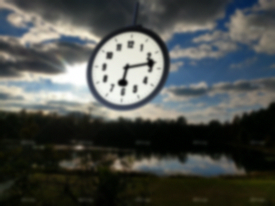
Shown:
6h13
